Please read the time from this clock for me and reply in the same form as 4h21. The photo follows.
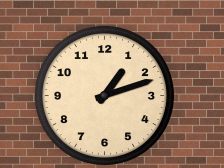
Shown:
1h12
